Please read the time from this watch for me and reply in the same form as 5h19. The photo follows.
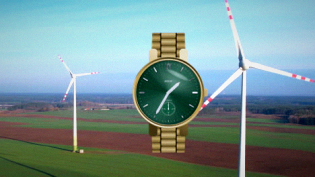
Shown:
1h35
